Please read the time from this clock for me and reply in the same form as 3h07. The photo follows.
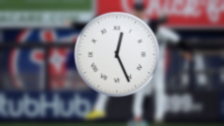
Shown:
12h26
